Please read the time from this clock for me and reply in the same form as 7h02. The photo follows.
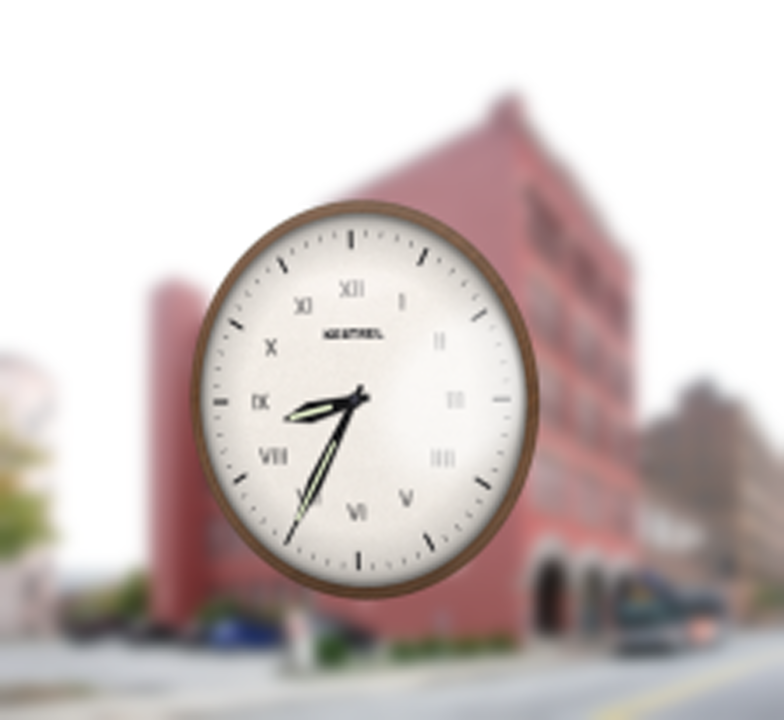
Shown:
8h35
